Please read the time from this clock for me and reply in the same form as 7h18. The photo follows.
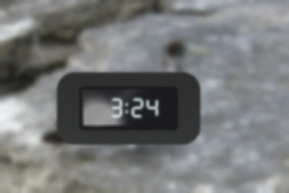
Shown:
3h24
